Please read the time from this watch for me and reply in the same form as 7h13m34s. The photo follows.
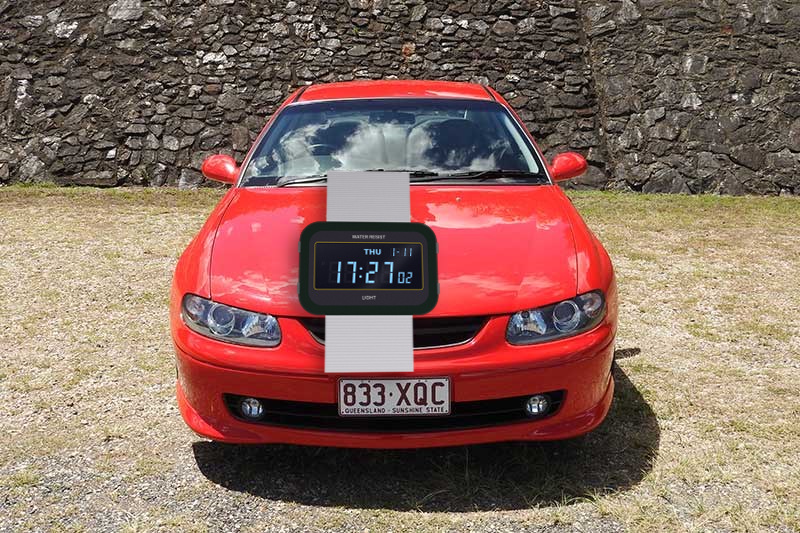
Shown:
17h27m02s
